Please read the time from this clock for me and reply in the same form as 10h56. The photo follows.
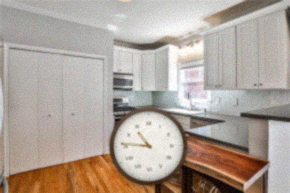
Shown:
10h46
